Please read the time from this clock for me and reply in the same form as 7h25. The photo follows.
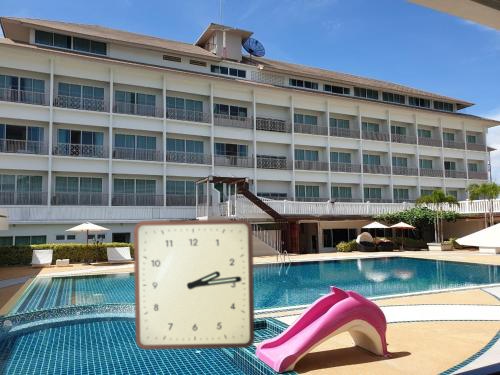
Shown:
2h14
